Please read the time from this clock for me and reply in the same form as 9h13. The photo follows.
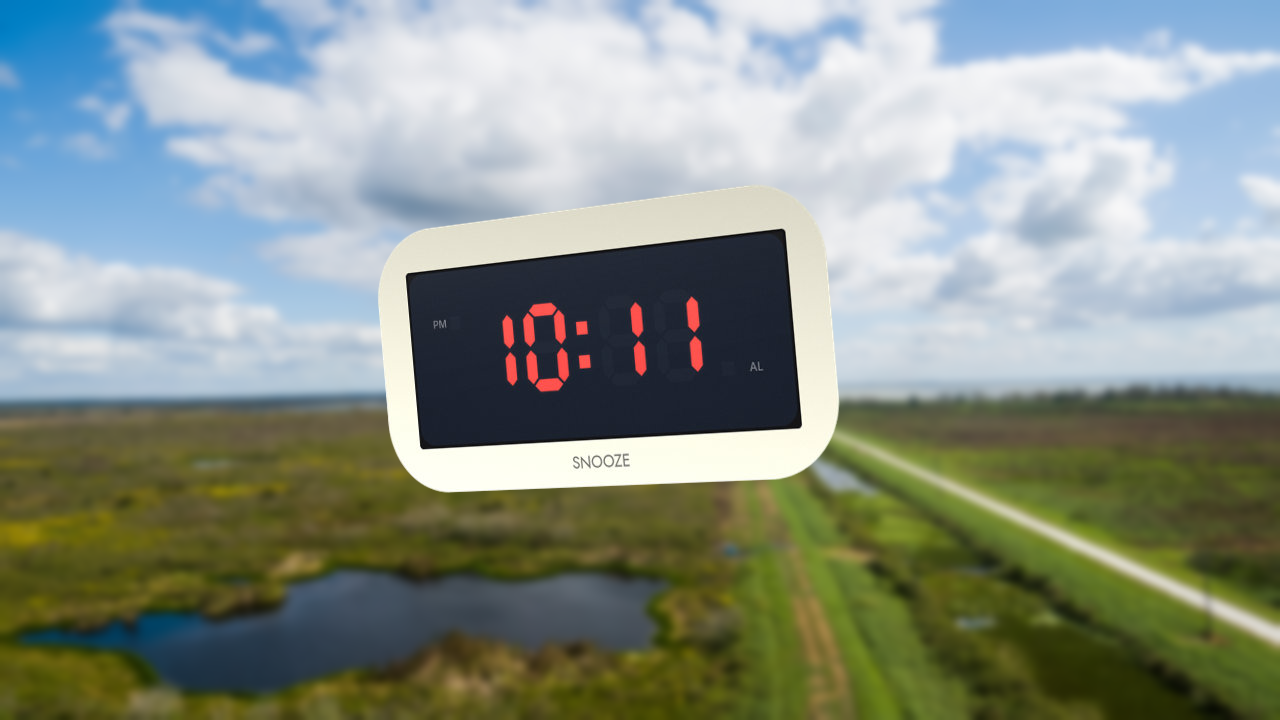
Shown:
10h11
